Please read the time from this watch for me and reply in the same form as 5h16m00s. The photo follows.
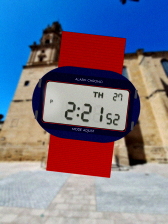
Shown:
2h21m52s
